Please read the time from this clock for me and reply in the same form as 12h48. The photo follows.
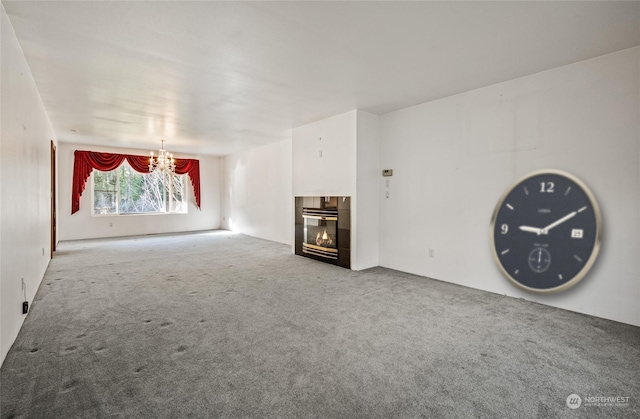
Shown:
9h10
